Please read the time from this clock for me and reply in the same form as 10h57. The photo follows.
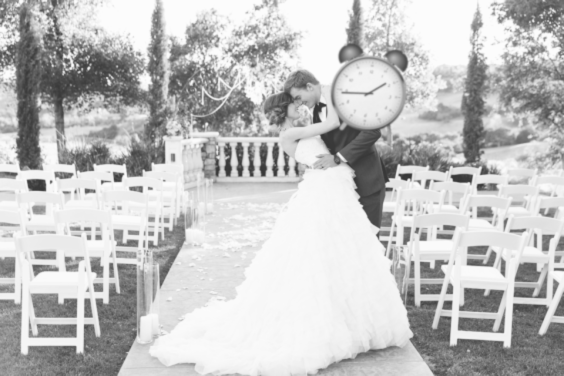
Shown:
1h44
